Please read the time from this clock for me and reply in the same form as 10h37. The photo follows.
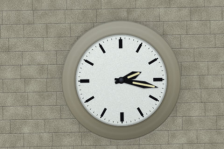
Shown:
2h17
